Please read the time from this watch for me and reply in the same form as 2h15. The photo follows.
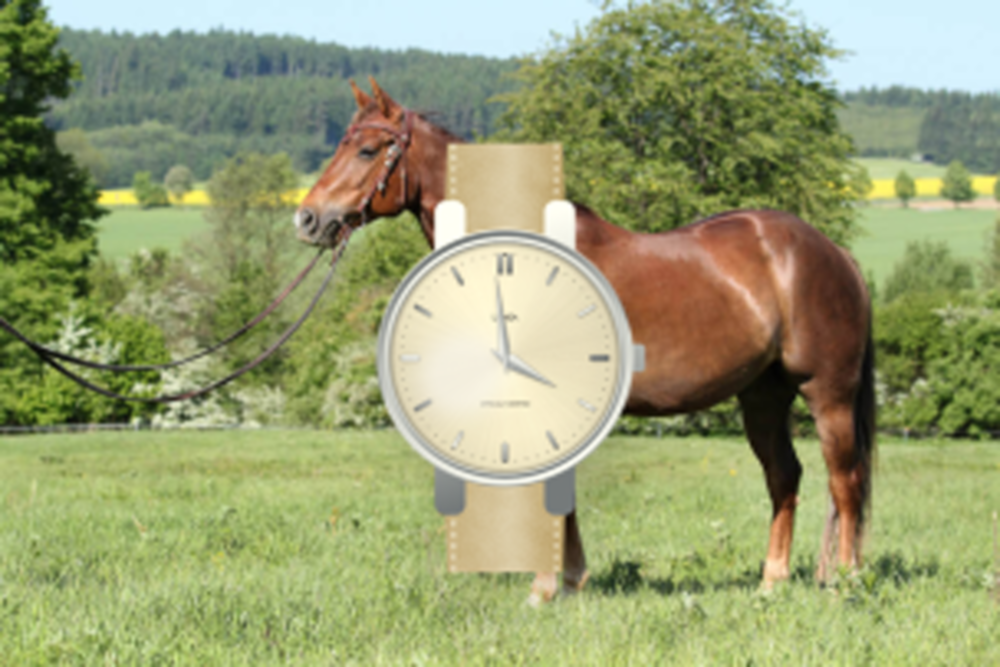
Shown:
3h59
